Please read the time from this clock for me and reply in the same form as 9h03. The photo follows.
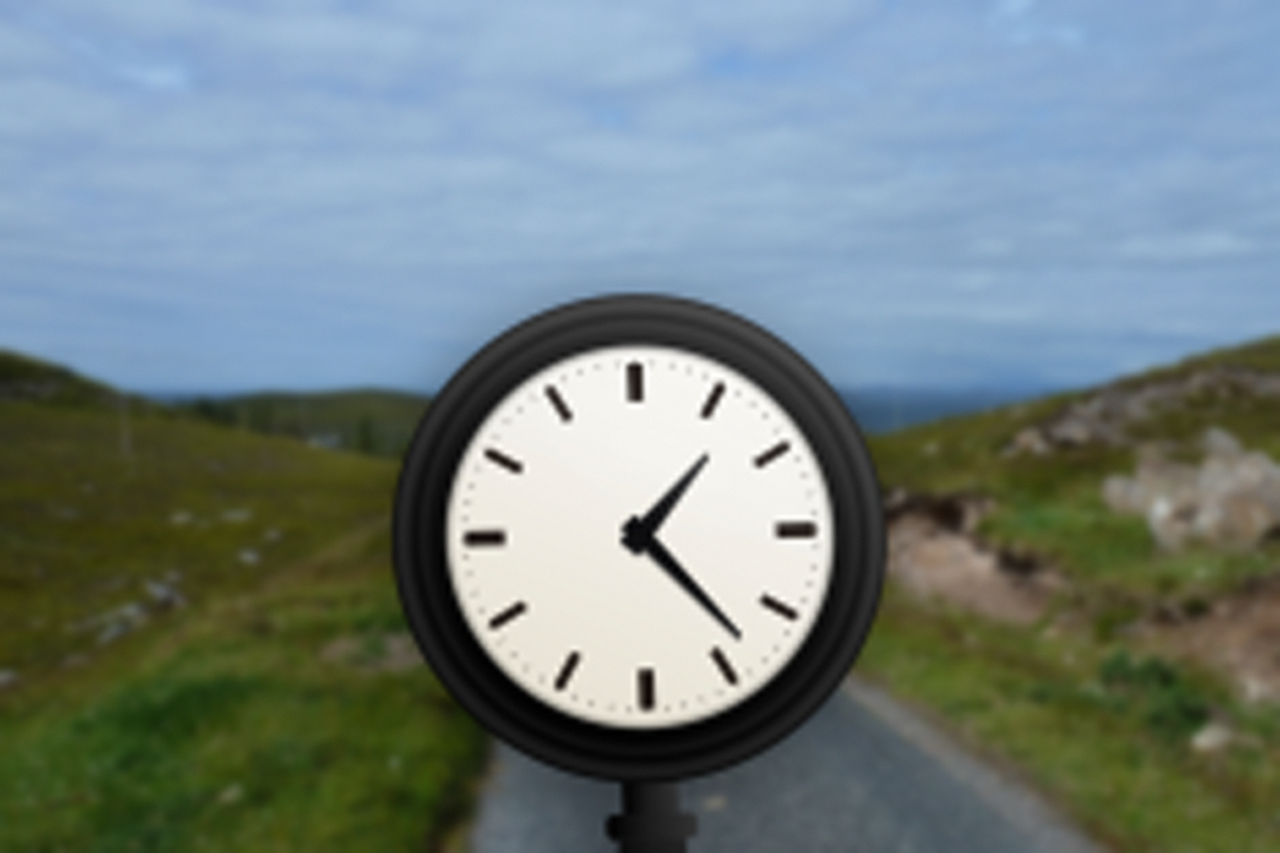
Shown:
1h23
